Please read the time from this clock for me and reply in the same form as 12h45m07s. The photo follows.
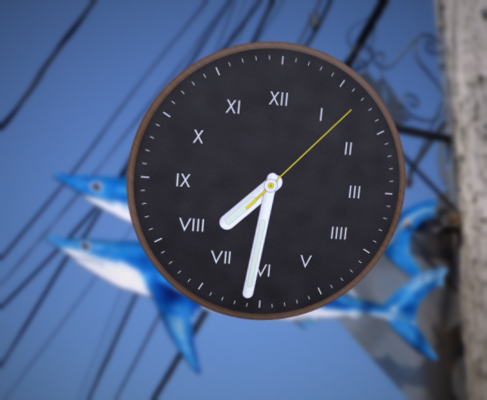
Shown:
7h31m07s
